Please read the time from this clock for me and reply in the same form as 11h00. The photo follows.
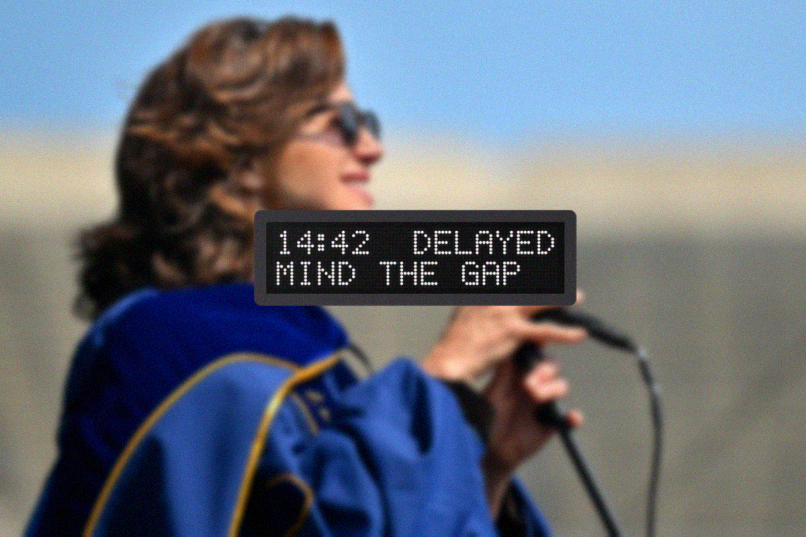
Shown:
14h42
